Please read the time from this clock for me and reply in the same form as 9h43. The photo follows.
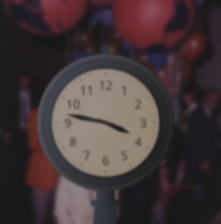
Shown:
3h47
